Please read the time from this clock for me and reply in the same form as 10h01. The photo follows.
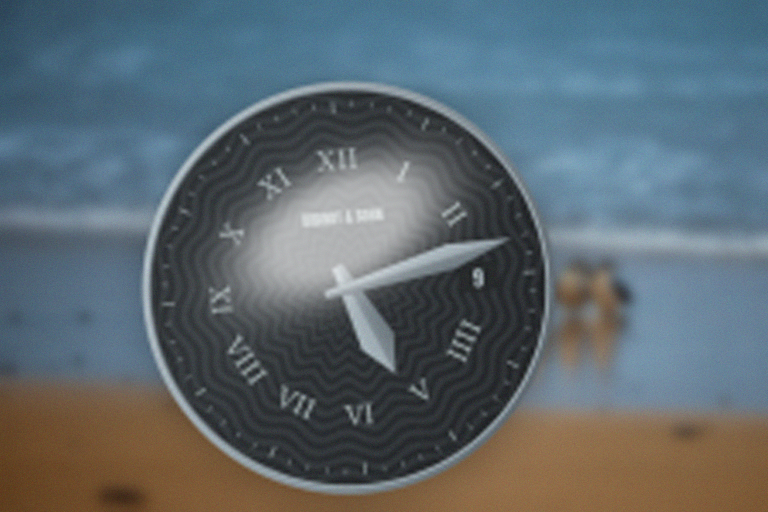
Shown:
5h13
